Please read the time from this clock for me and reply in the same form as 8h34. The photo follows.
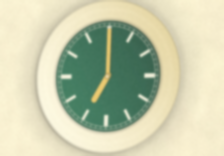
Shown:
7h00
